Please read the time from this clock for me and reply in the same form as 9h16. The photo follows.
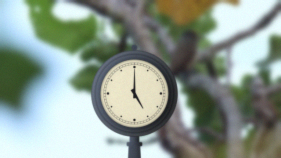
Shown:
5h00
